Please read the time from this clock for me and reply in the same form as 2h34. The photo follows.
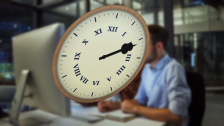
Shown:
2h11
